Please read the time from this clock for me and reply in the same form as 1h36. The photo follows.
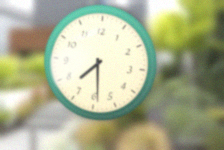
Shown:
7h29
